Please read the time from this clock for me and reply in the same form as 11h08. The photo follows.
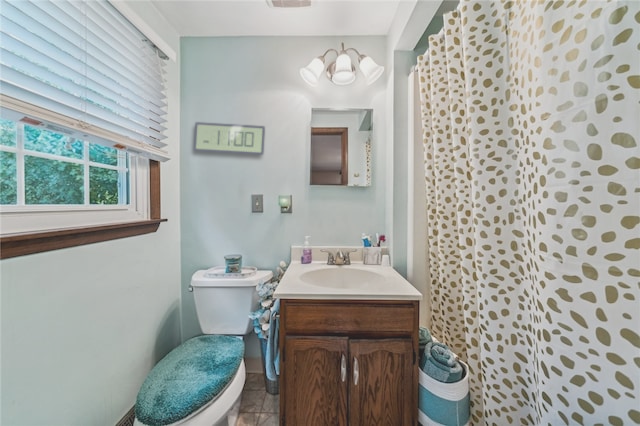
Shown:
11h00
